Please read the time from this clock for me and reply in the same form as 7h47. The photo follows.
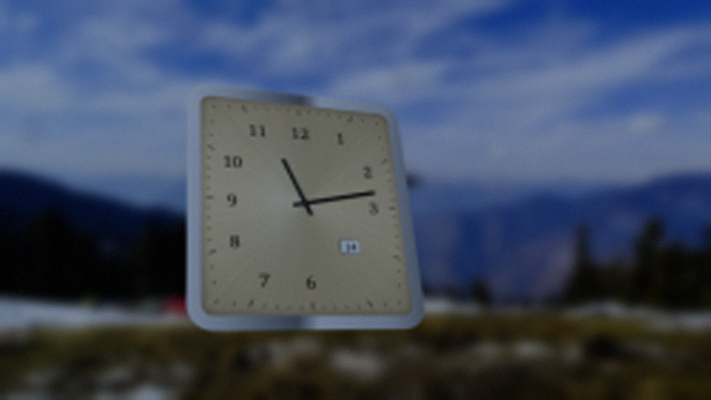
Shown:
11h13
